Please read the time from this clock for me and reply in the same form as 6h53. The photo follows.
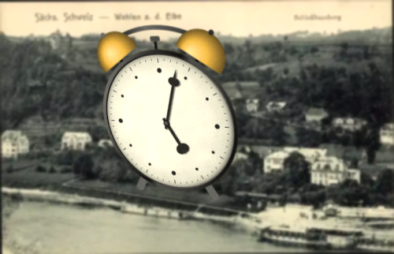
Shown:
5h03
